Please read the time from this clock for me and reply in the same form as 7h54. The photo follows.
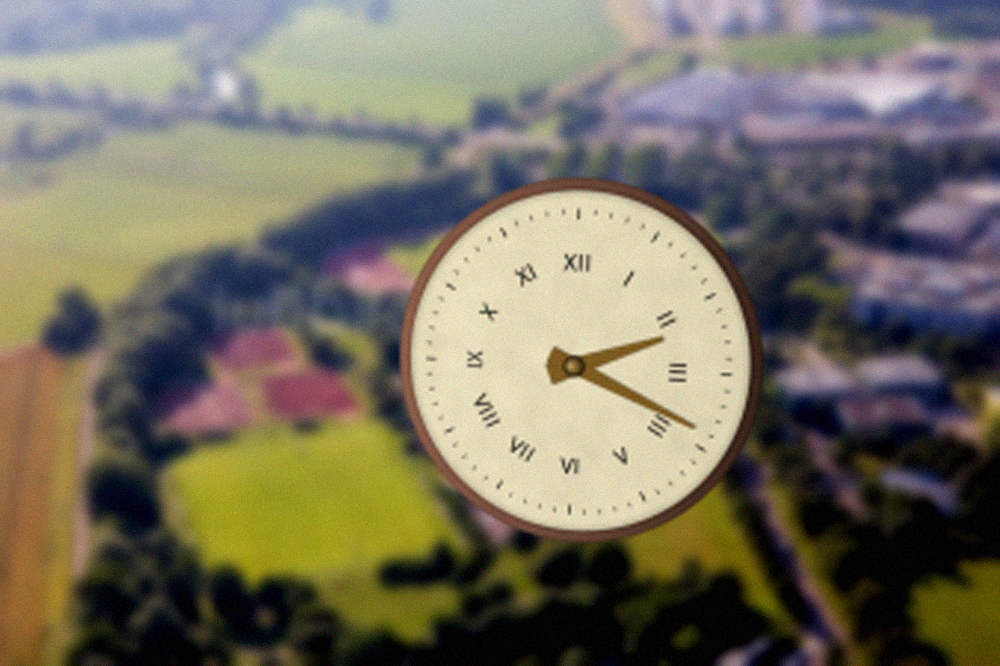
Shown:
2h19
